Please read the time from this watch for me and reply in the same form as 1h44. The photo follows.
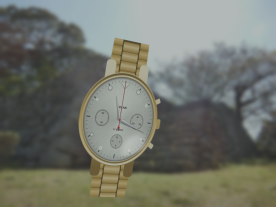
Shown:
11h18
